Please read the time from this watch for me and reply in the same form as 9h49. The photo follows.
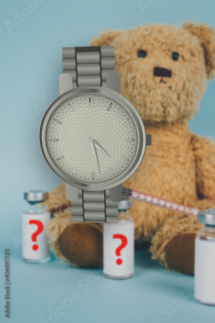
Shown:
4h28
